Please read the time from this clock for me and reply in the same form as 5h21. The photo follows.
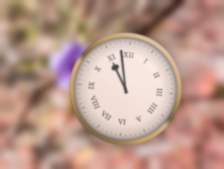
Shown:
10h58
